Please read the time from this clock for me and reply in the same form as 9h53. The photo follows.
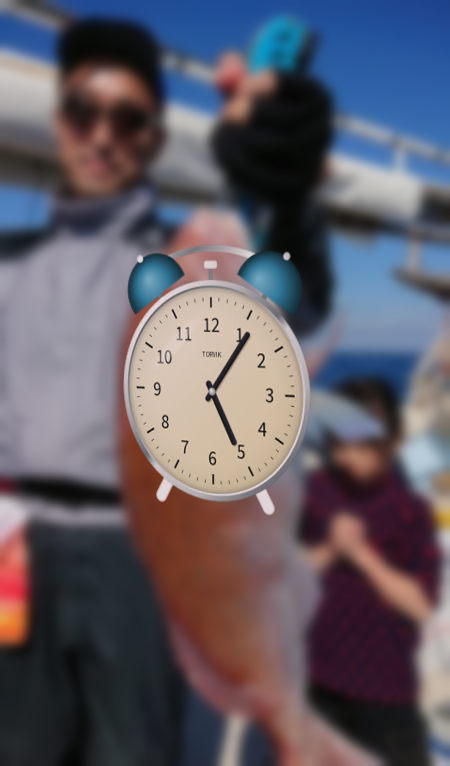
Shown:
5h06
